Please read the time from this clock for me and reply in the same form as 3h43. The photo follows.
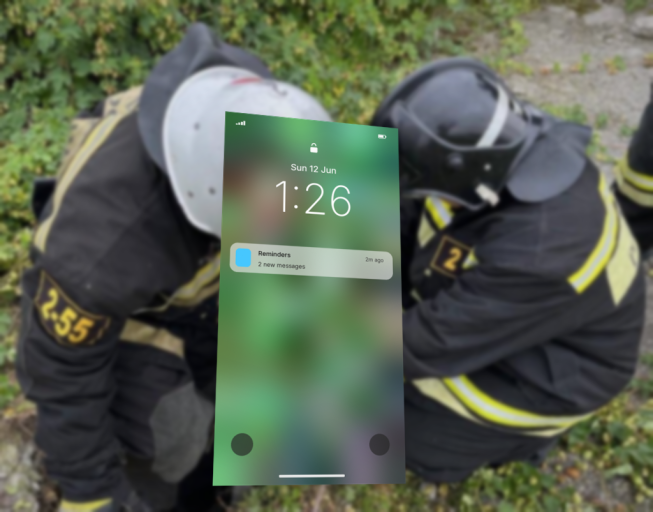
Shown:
1h26
